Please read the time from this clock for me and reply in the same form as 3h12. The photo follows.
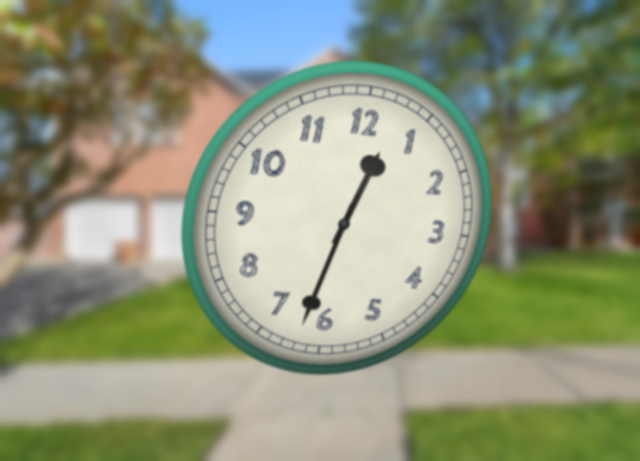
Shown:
12h32
